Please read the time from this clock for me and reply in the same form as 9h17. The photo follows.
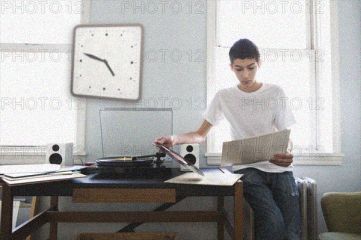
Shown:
4h48
